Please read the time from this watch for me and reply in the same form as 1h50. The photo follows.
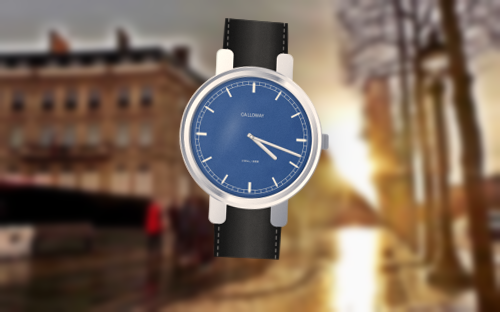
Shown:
4h18
